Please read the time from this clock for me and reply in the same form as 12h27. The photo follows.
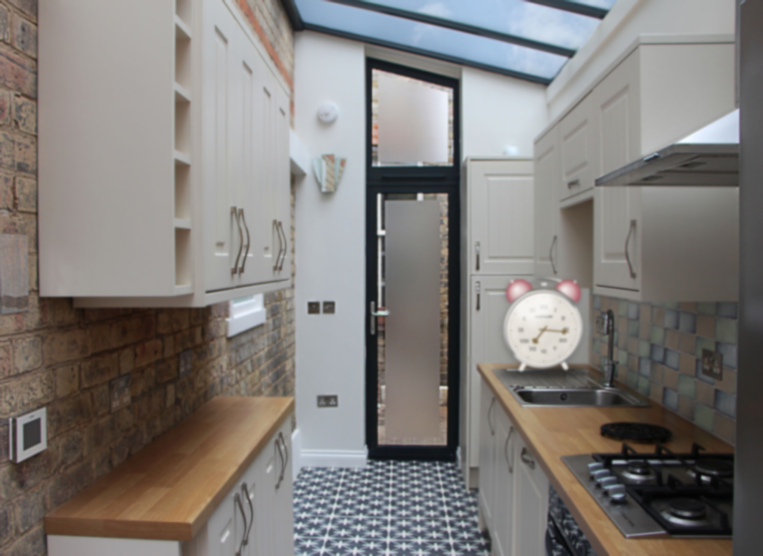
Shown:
7h16
